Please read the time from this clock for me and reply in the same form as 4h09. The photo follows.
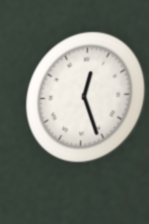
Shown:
12h26
